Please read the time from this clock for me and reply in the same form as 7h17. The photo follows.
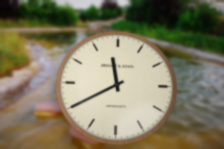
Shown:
11h40
